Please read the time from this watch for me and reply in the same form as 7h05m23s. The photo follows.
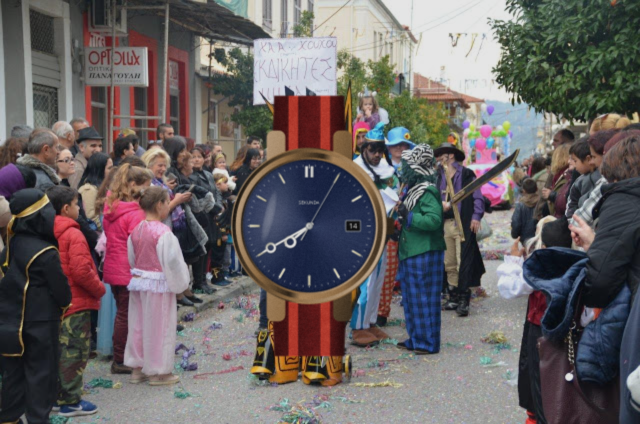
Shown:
7h40m05s
